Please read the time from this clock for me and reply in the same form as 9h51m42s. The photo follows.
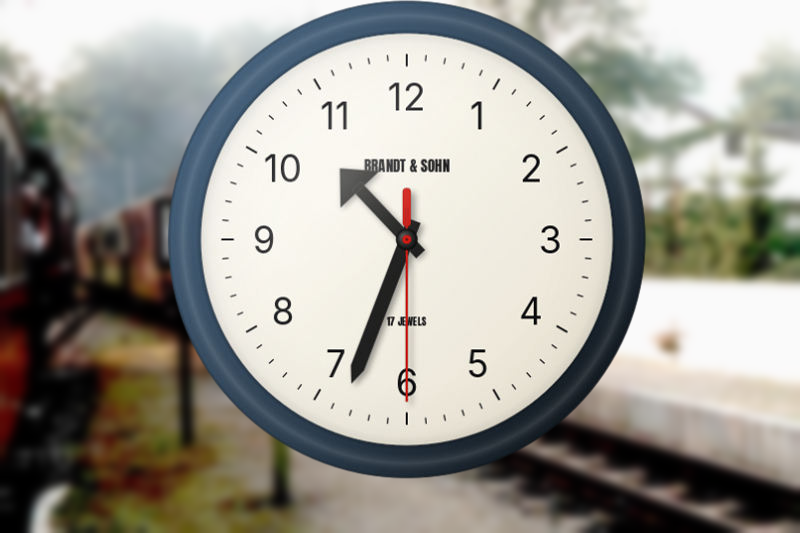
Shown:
10h33m30s
